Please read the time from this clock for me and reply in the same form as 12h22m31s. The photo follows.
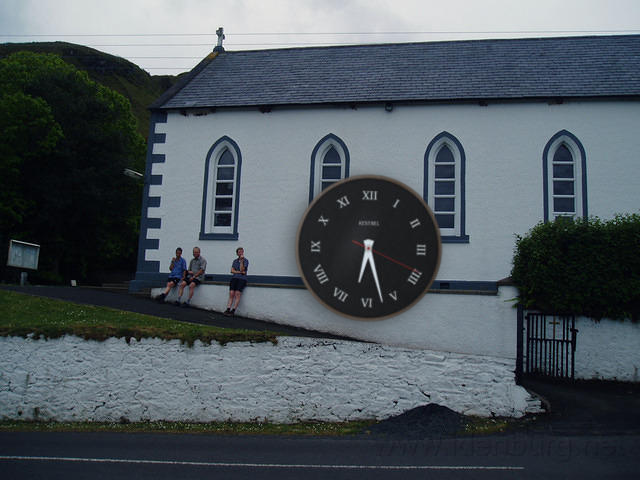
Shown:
6h27m19s
